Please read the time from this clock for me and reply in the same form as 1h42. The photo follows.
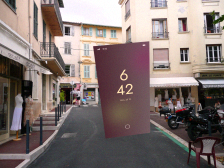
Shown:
6h42
